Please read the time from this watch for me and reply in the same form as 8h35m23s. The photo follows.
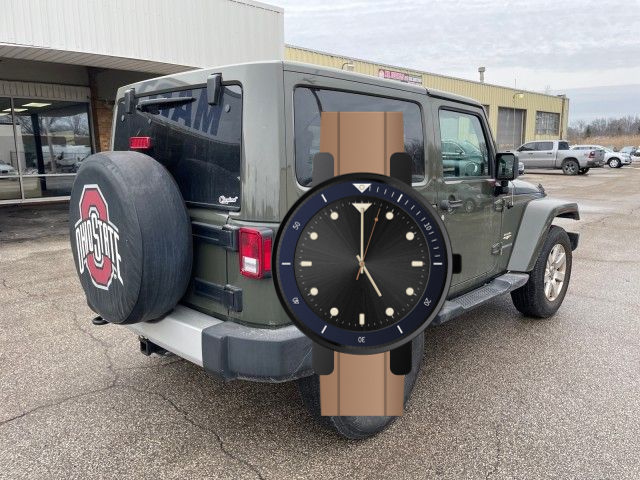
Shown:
5h00m03s
